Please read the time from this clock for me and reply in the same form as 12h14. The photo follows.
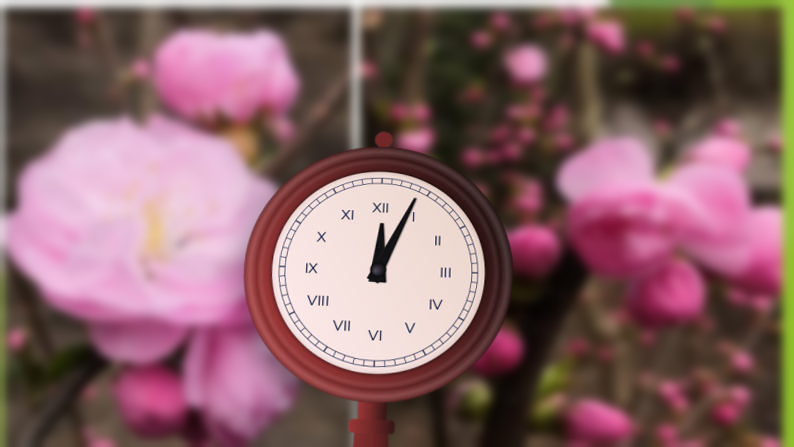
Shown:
12h04
